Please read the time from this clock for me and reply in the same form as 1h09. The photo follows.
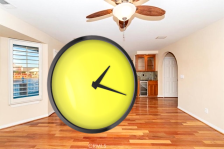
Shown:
1h18
